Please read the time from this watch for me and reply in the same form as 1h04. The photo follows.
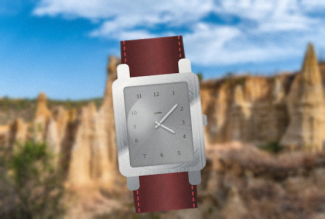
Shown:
4h08
